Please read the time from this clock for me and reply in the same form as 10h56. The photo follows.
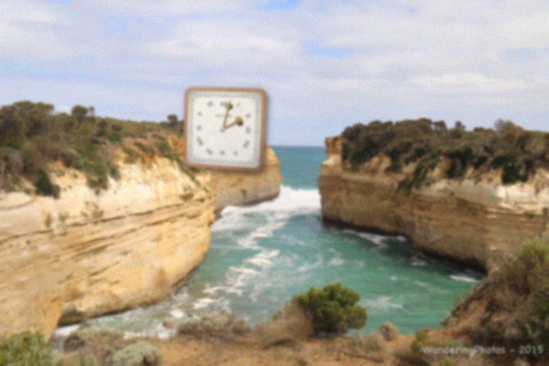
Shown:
2h02
